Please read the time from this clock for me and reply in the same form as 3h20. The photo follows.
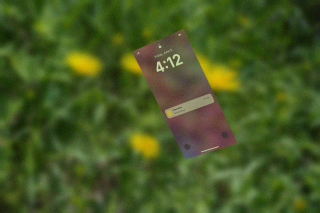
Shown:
4h12
